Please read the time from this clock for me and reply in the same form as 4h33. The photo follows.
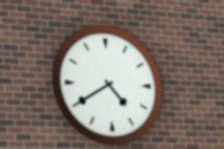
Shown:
4h40
